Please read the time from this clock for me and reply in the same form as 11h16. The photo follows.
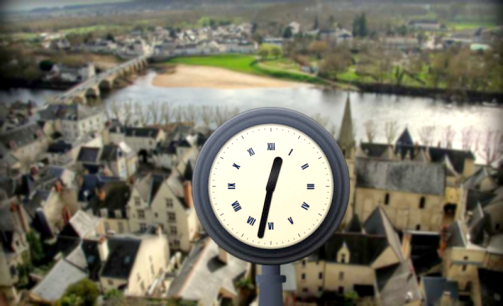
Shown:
12h32
